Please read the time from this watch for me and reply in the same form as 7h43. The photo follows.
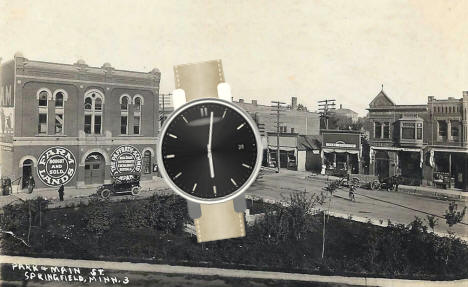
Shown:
6h02
